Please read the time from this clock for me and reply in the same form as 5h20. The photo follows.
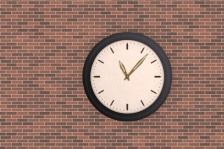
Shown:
11h07
